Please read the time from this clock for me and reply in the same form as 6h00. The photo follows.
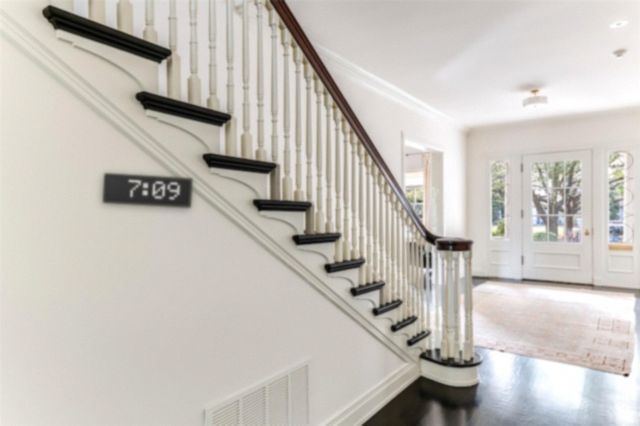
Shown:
7h09
